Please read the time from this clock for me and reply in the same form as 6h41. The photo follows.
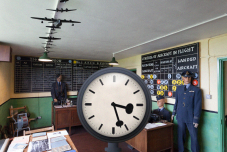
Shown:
3h27
